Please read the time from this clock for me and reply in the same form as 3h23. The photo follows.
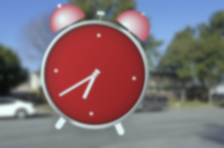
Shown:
6h39
